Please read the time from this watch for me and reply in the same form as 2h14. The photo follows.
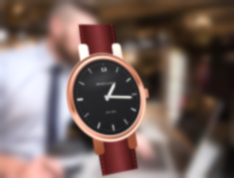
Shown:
1h16
